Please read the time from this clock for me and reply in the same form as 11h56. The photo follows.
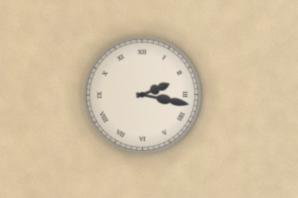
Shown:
2h17
